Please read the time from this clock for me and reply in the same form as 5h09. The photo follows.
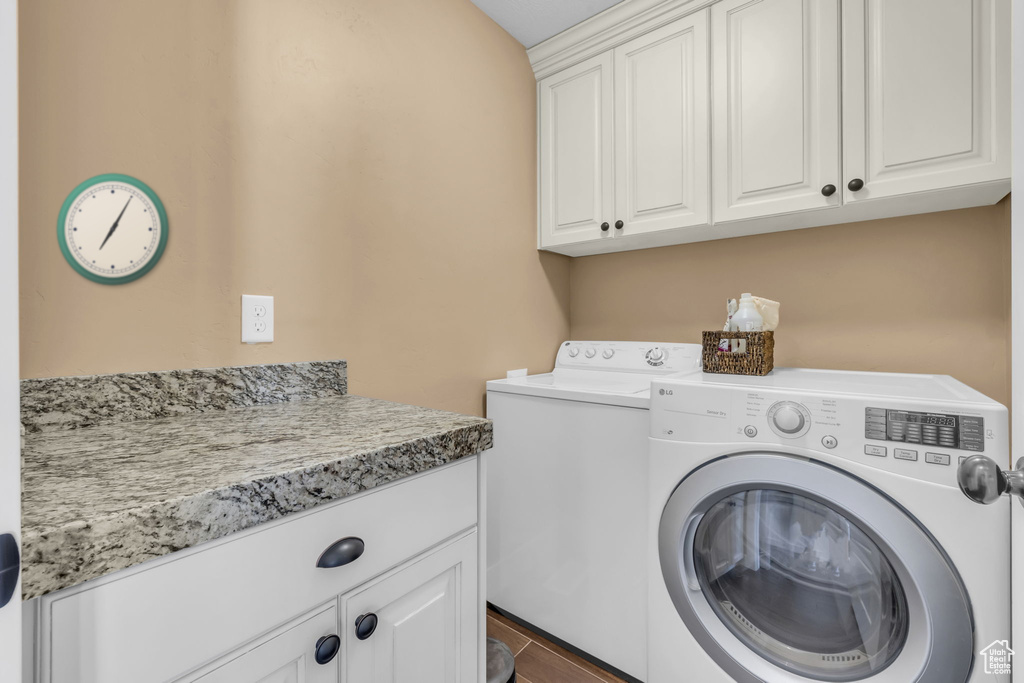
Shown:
7h05
